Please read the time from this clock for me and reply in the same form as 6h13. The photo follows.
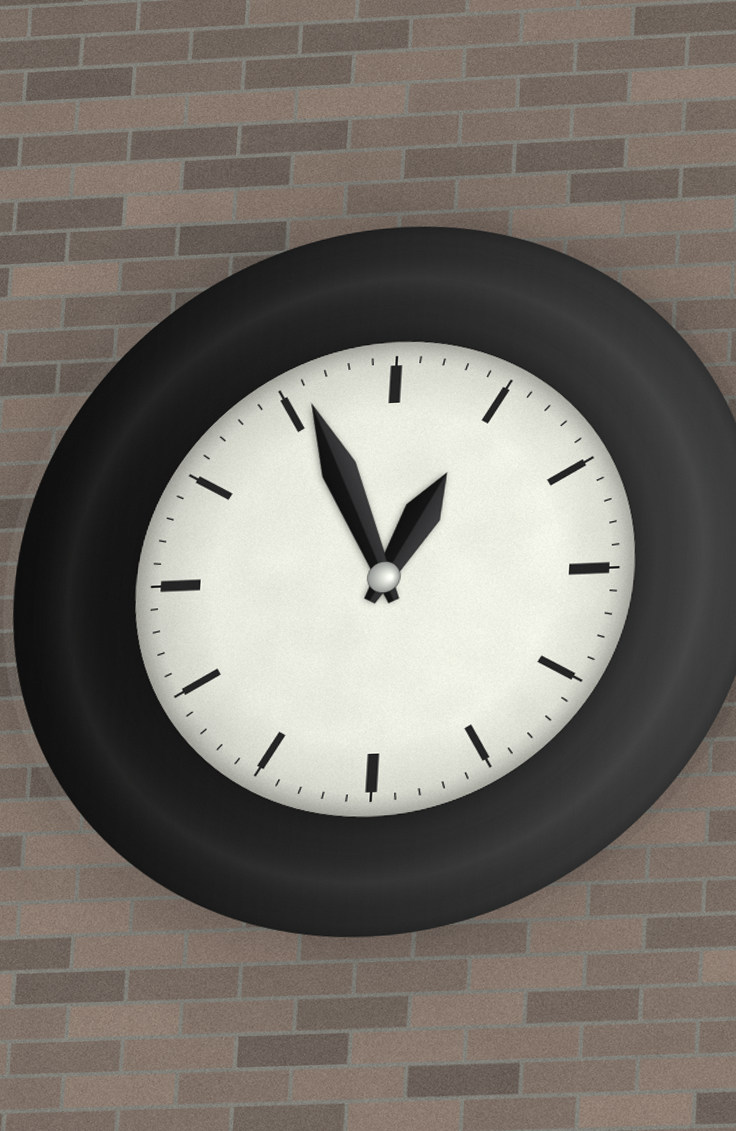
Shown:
12h56
